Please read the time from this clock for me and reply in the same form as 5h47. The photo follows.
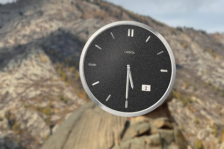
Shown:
5h30
